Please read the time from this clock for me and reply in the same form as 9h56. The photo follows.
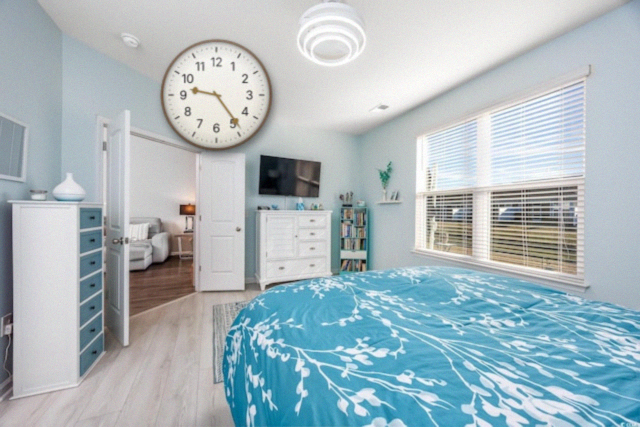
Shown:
9h24
